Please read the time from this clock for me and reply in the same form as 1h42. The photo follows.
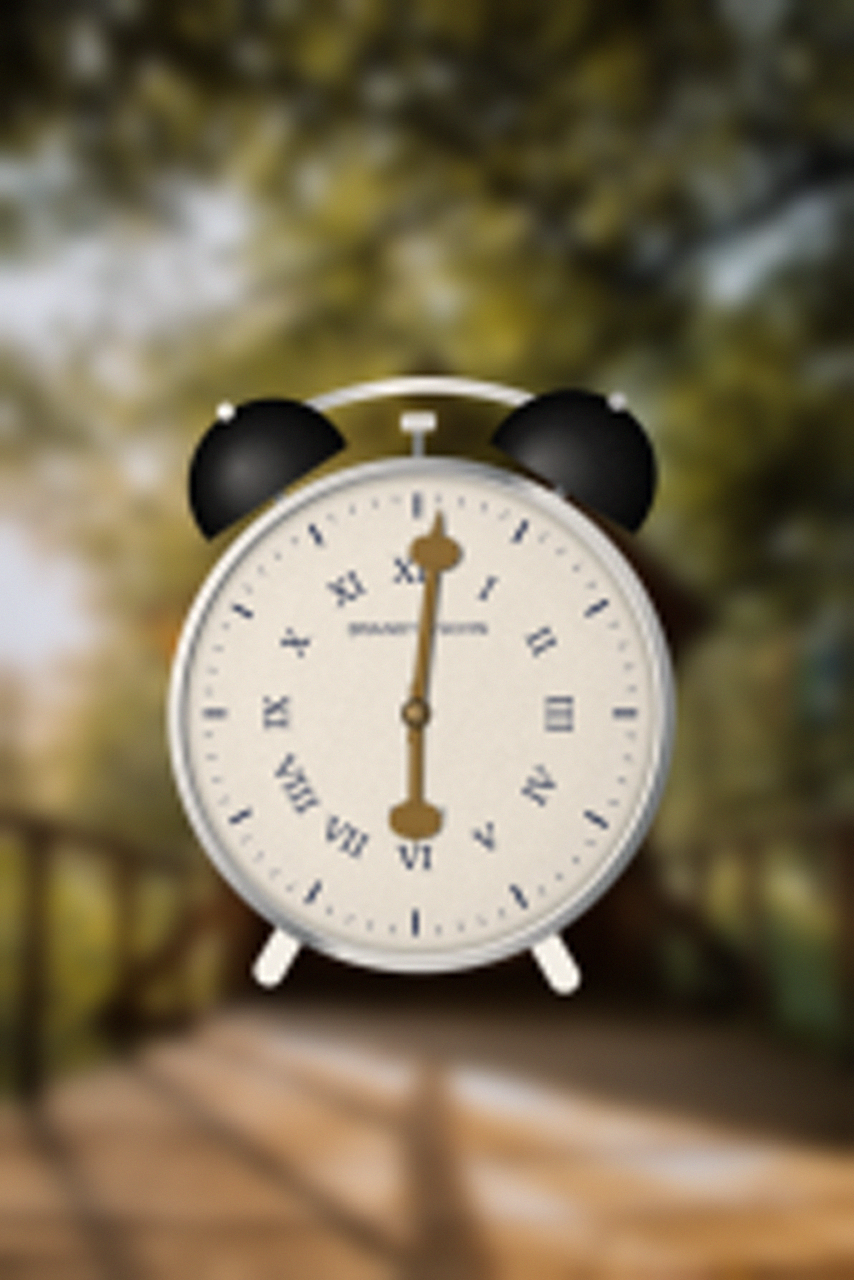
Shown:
6h01
